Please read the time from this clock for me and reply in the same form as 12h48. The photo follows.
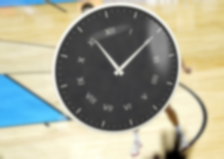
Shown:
11h10
